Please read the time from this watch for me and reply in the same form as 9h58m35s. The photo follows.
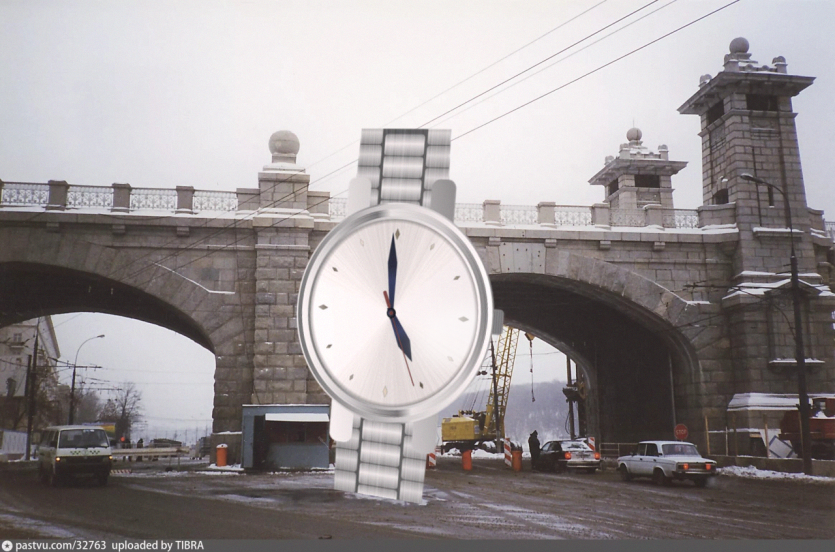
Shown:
4h59m26s
